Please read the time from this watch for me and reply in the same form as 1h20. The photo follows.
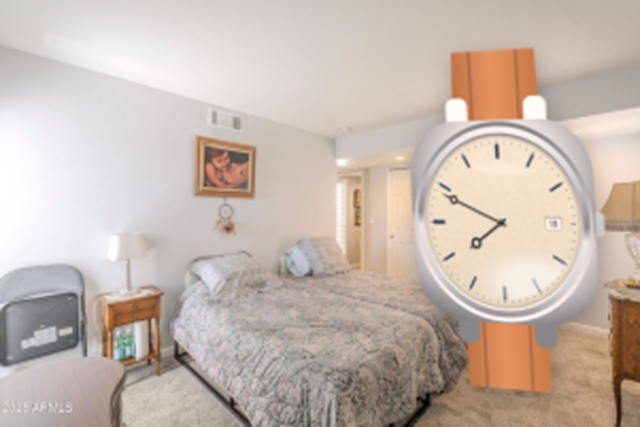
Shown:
7h49
